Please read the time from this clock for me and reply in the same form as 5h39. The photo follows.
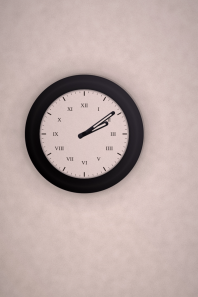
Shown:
2h09
